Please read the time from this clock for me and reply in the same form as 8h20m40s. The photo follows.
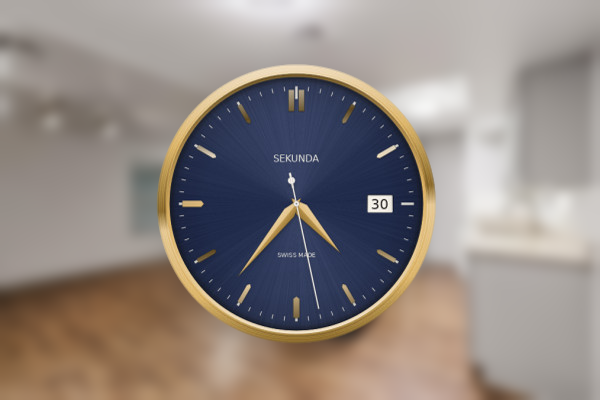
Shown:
4h36m28s
